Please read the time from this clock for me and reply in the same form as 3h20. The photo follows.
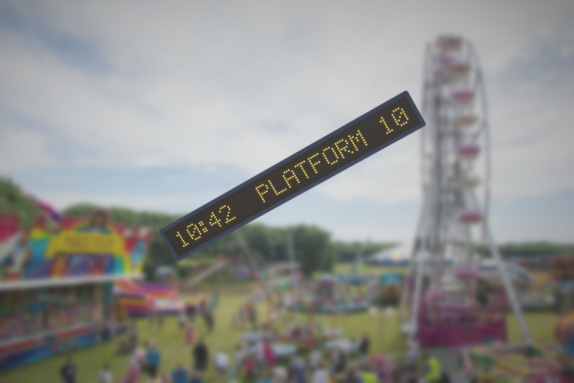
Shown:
10h42
